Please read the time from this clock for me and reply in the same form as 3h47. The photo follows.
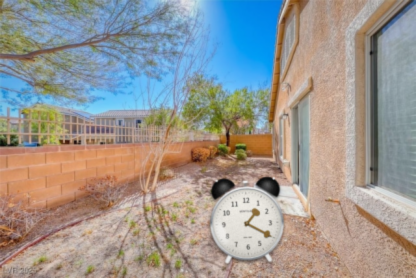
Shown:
1h20
